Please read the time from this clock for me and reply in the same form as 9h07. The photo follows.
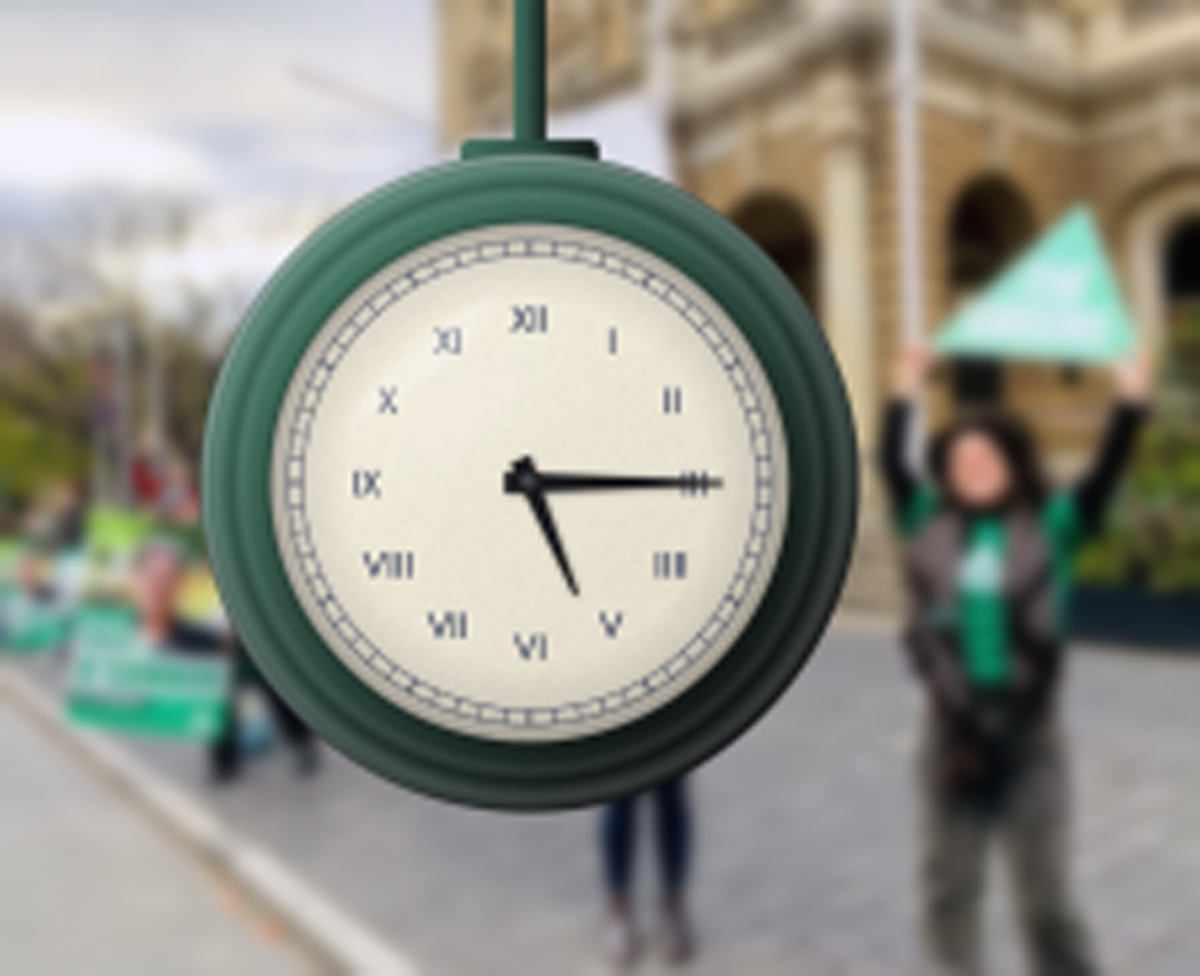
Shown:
5h15
